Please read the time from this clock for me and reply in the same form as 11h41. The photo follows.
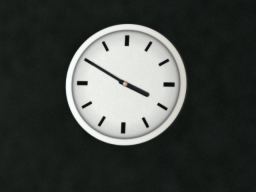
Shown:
3h50
